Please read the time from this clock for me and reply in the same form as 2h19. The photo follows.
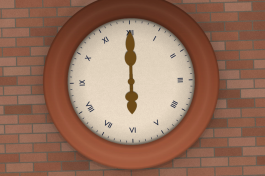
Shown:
6h00
